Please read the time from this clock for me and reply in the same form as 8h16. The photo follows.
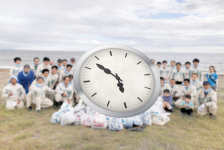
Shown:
5h53
